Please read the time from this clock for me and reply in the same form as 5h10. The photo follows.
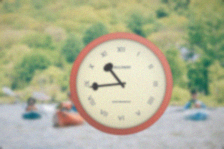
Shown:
10h44
